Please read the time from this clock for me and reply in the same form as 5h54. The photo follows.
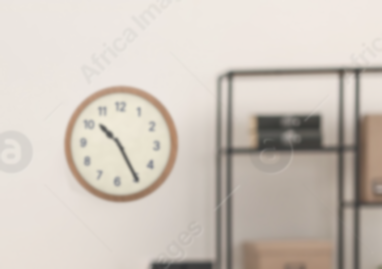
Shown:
10h25
